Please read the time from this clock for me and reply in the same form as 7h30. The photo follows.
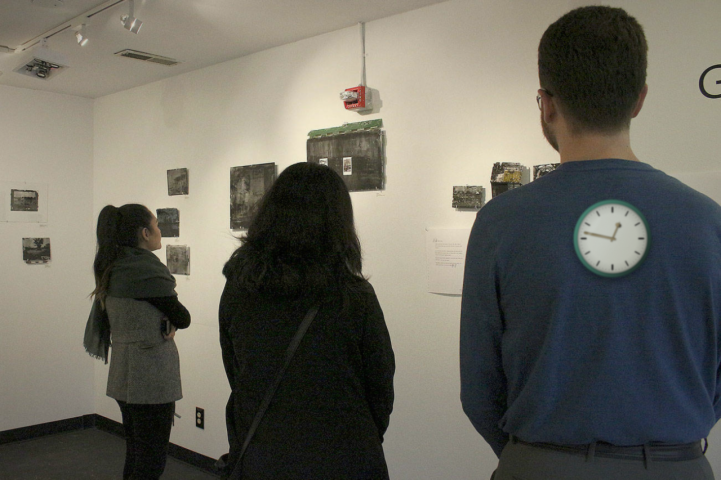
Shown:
12h47
